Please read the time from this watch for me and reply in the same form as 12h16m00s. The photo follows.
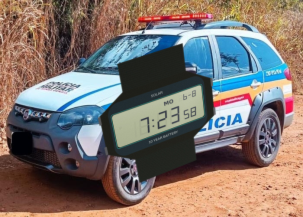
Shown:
7h23m58s
